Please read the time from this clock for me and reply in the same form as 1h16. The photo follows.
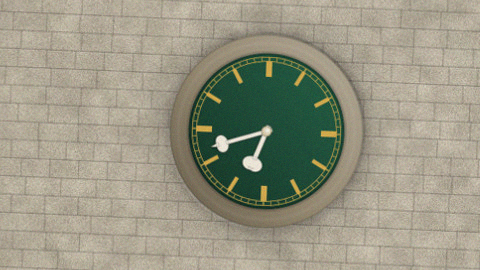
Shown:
6h42
